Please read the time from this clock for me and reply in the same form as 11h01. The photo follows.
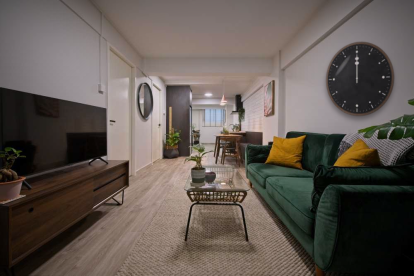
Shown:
12h00
